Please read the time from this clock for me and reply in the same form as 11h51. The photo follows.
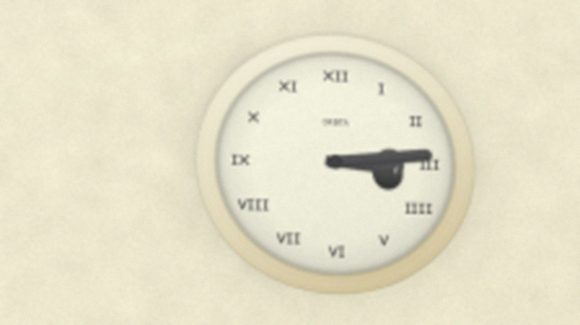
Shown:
3h14
